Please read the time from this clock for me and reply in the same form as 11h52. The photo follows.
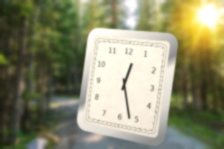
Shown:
12h27
